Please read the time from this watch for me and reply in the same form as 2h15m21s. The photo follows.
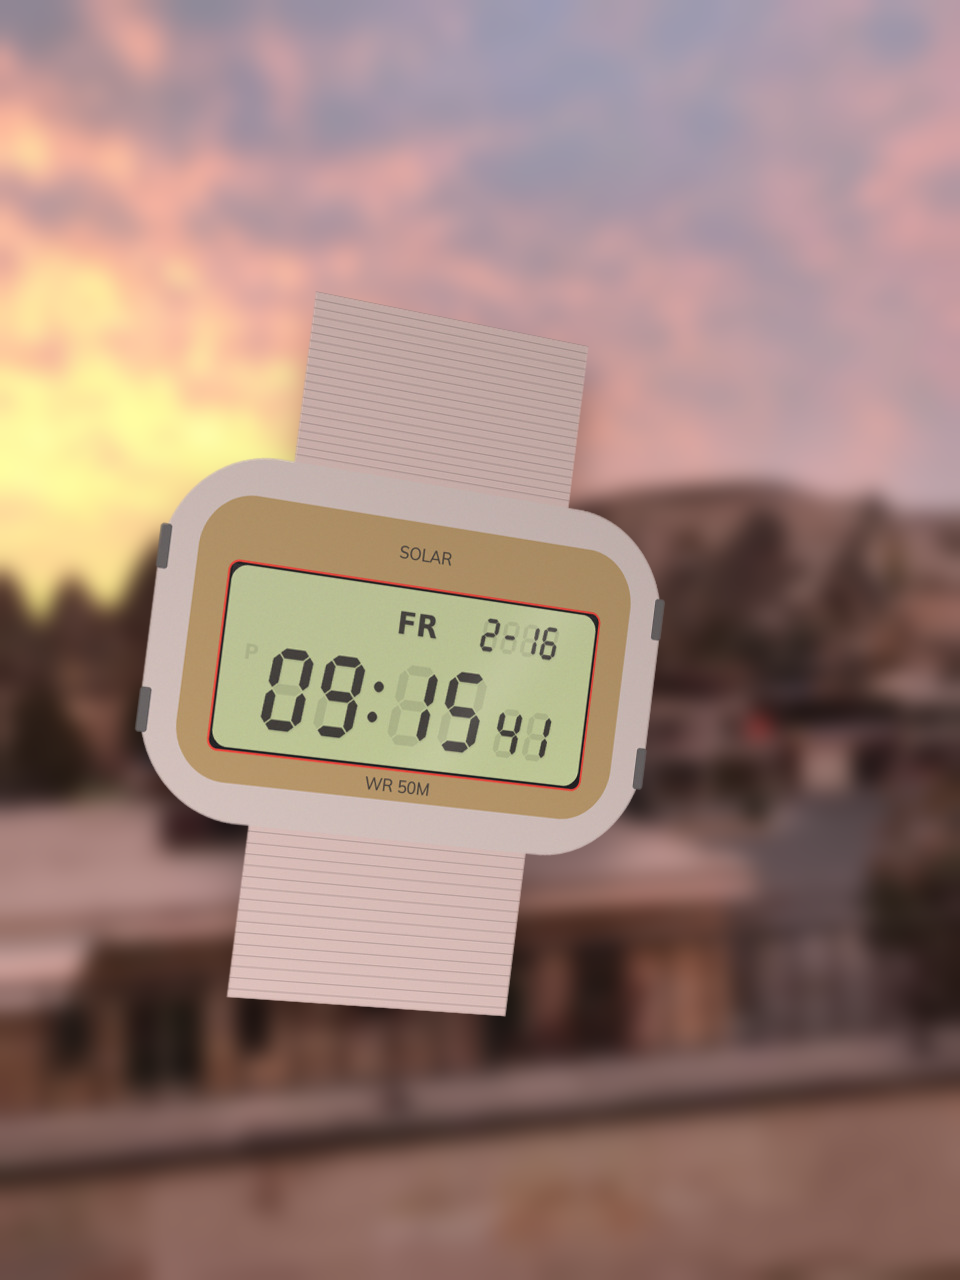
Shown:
9h15m41s
